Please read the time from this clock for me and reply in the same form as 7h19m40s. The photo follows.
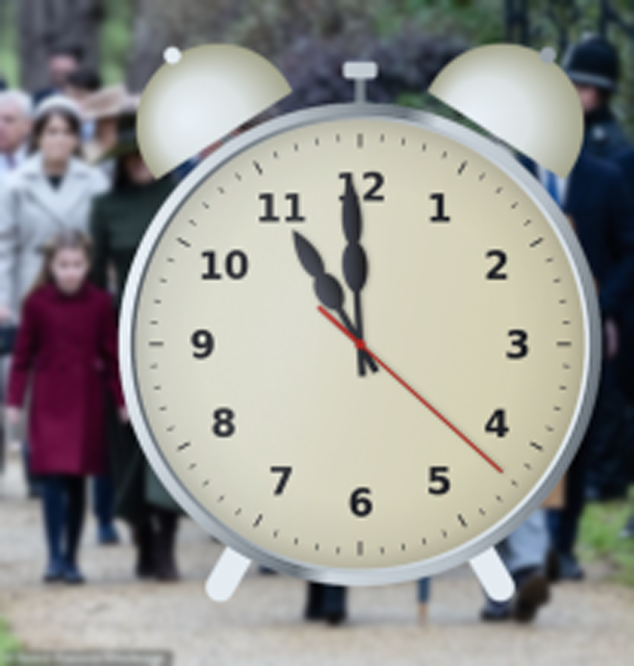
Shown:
10h59m22s
